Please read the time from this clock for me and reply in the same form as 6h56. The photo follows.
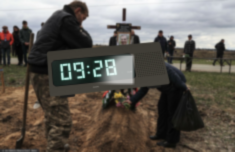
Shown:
9h28
